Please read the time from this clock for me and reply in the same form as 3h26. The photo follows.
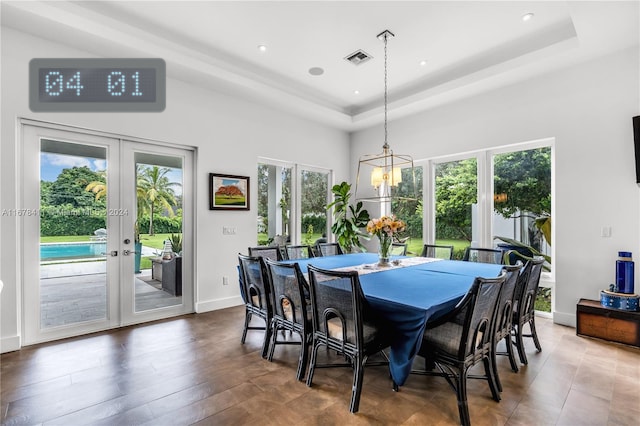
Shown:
4h01
